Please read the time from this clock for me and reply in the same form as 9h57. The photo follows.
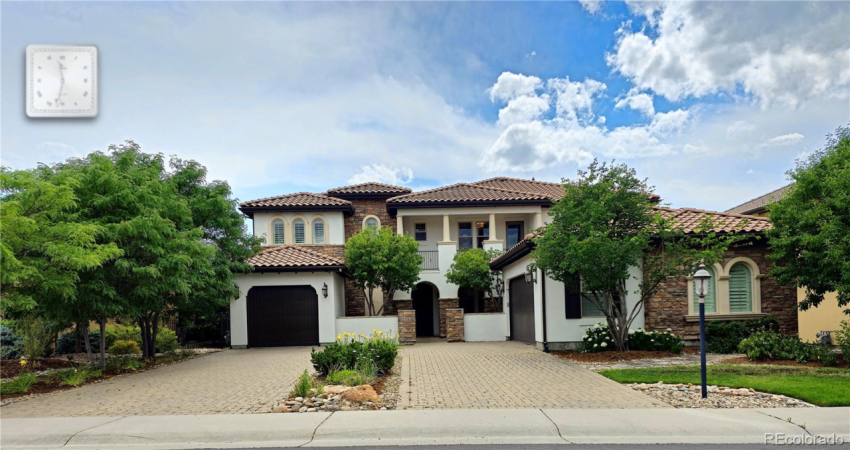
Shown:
11h32
